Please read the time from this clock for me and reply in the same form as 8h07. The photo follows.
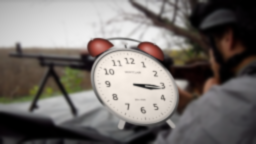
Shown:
3h16
